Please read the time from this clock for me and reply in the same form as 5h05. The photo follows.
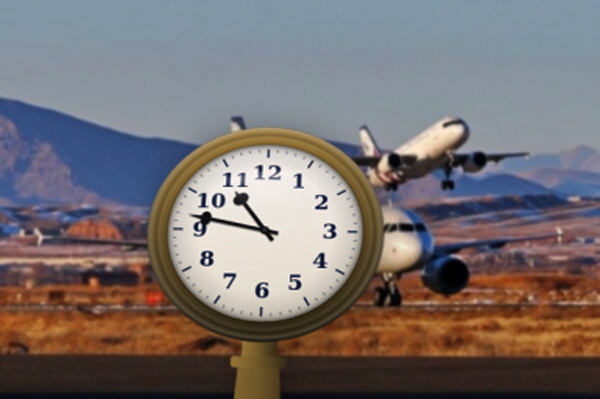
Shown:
10h47
